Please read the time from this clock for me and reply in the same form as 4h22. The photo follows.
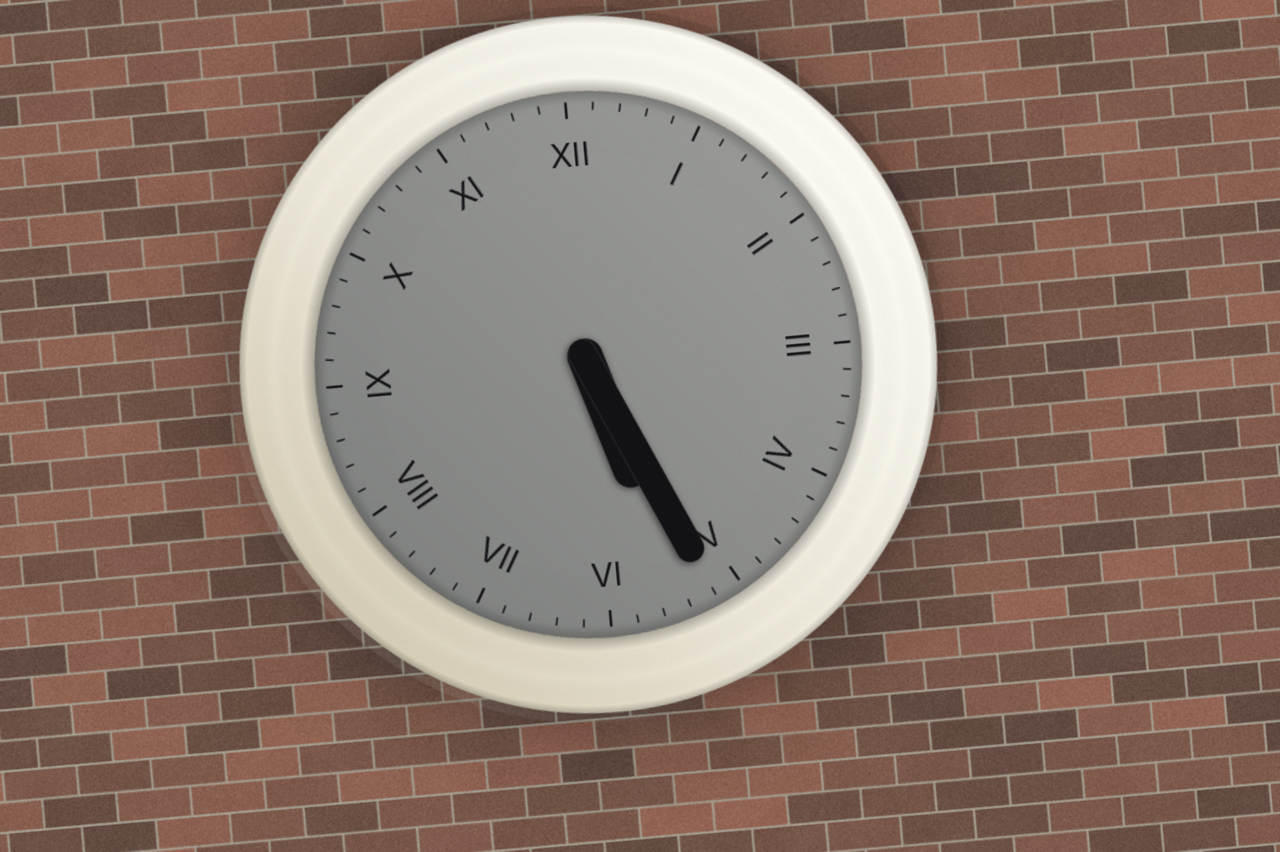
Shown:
5h26
